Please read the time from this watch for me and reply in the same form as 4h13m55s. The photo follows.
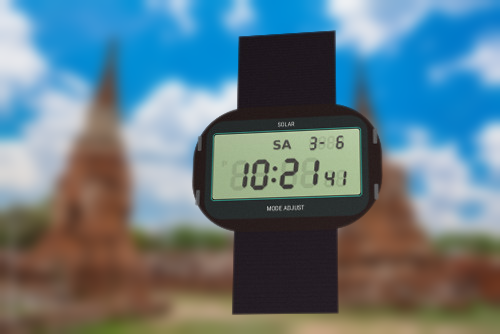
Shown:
10h21m41s
